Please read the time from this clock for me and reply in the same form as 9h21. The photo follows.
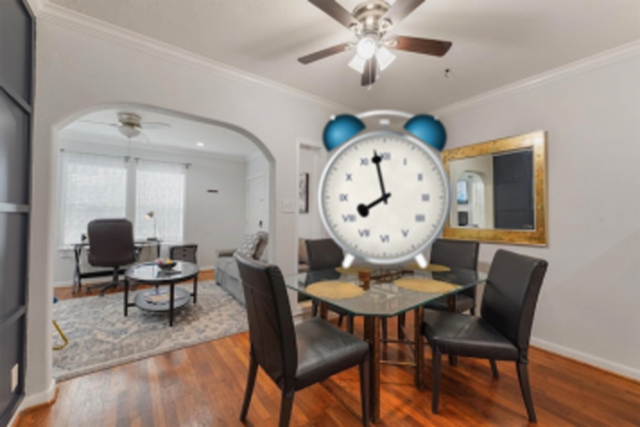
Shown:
7h58
